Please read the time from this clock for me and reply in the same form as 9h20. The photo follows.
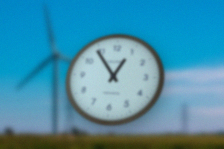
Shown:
12h54
